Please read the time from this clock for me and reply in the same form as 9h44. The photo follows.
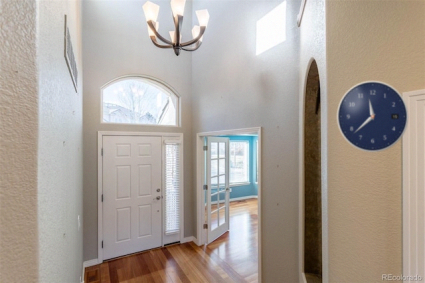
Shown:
11h38
